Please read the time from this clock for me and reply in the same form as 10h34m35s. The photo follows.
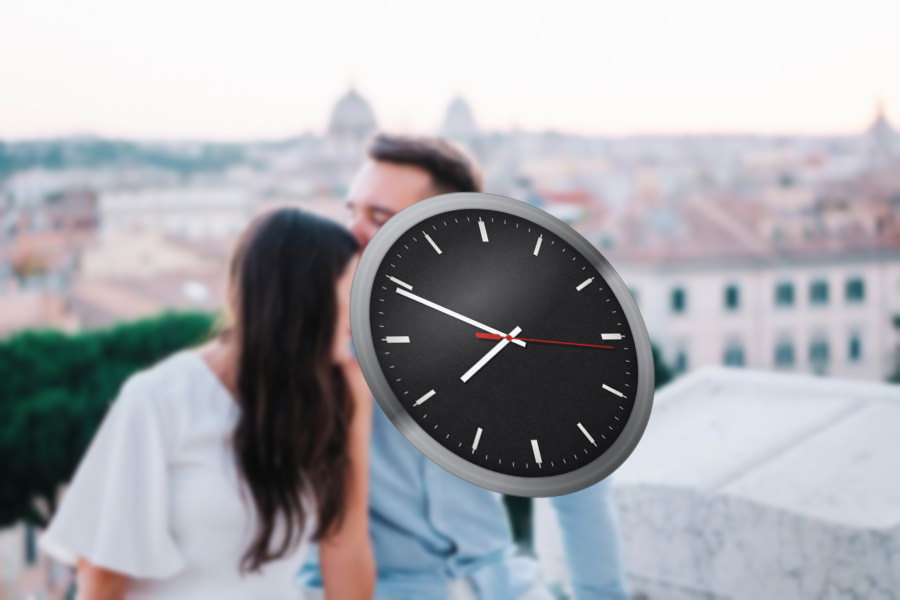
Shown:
7h49m16s
